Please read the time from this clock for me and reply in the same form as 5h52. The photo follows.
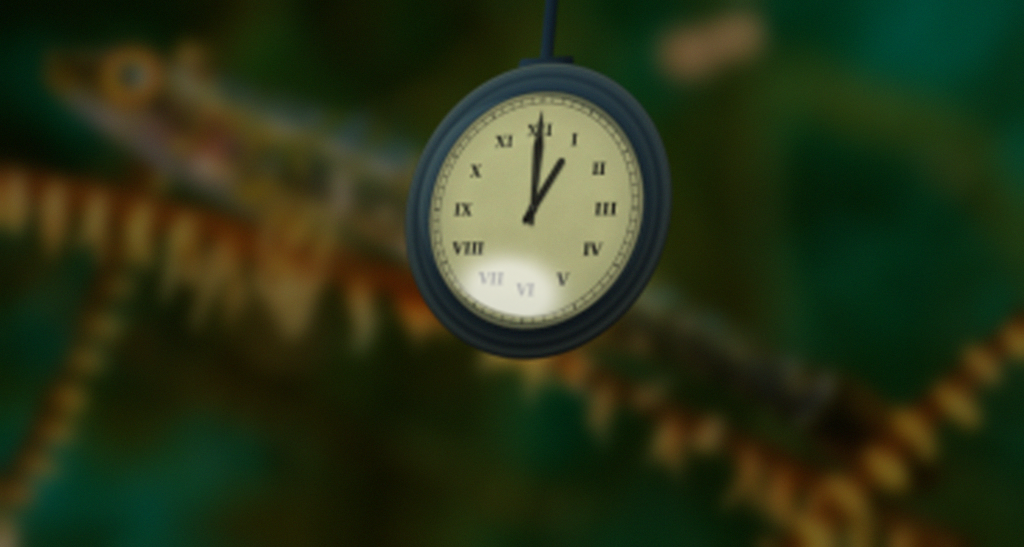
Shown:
1h00
